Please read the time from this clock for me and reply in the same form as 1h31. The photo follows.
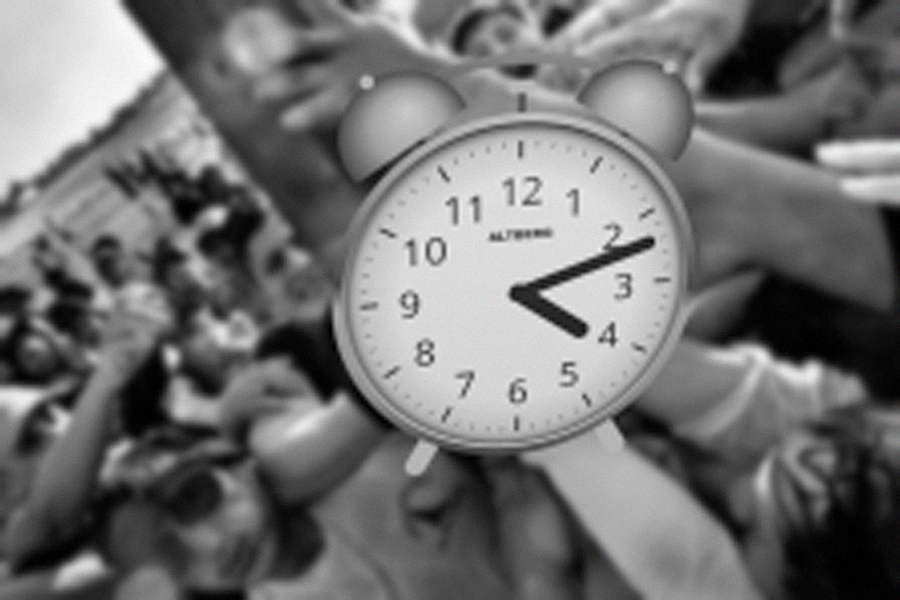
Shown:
4h12
